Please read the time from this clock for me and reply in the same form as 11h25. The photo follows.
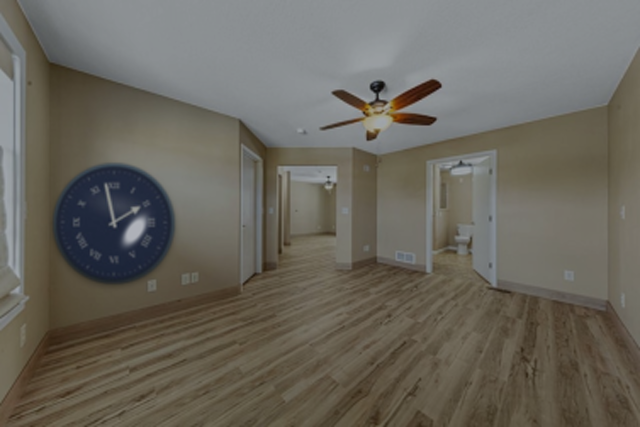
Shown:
1h58
